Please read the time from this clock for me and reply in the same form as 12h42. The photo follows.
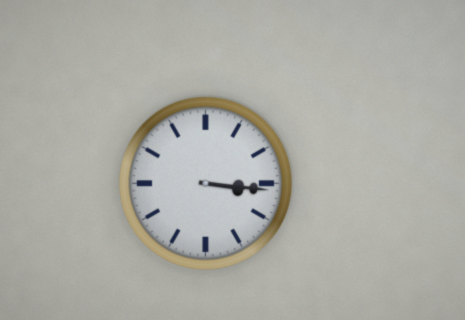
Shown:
3h16
